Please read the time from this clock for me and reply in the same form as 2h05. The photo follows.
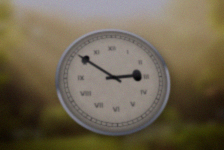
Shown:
2h51
